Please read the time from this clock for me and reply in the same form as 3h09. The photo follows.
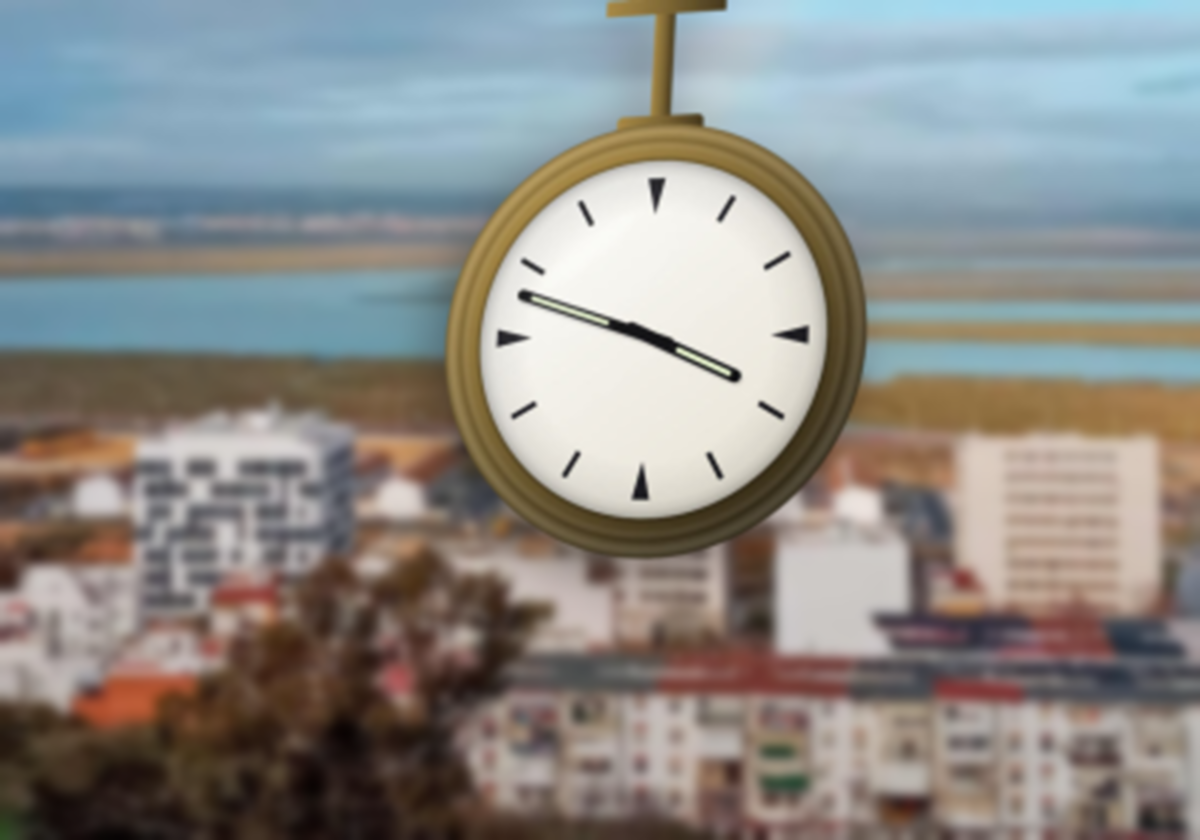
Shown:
3h48
